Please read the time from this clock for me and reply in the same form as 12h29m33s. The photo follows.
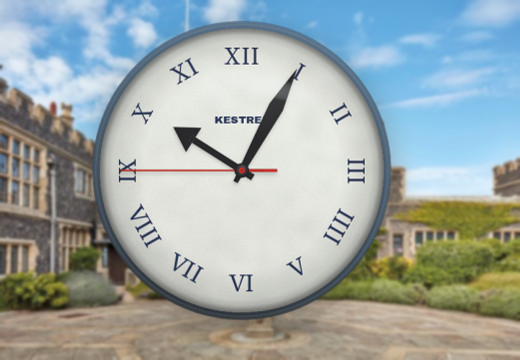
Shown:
10h04m45s
